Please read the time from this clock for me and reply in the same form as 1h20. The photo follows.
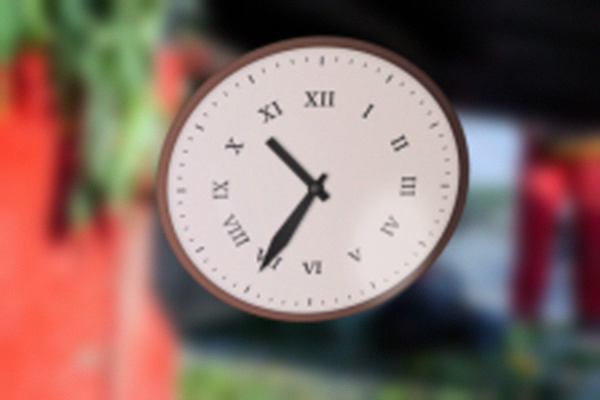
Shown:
10h35
